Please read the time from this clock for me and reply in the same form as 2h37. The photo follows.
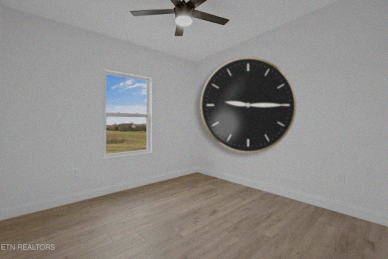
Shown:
9h15
